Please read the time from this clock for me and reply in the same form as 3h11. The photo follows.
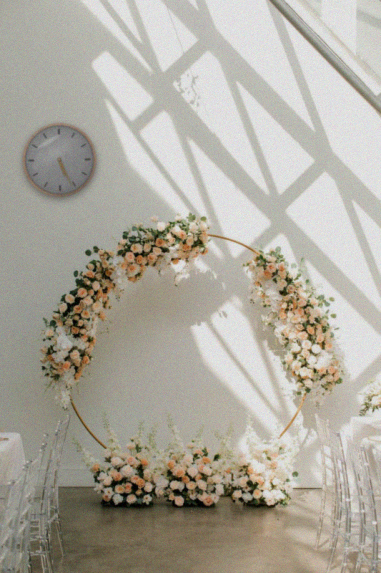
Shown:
5h26
